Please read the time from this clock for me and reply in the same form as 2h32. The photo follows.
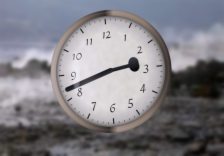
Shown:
2h42
